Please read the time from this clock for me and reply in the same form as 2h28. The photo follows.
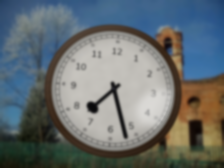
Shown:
7h27
